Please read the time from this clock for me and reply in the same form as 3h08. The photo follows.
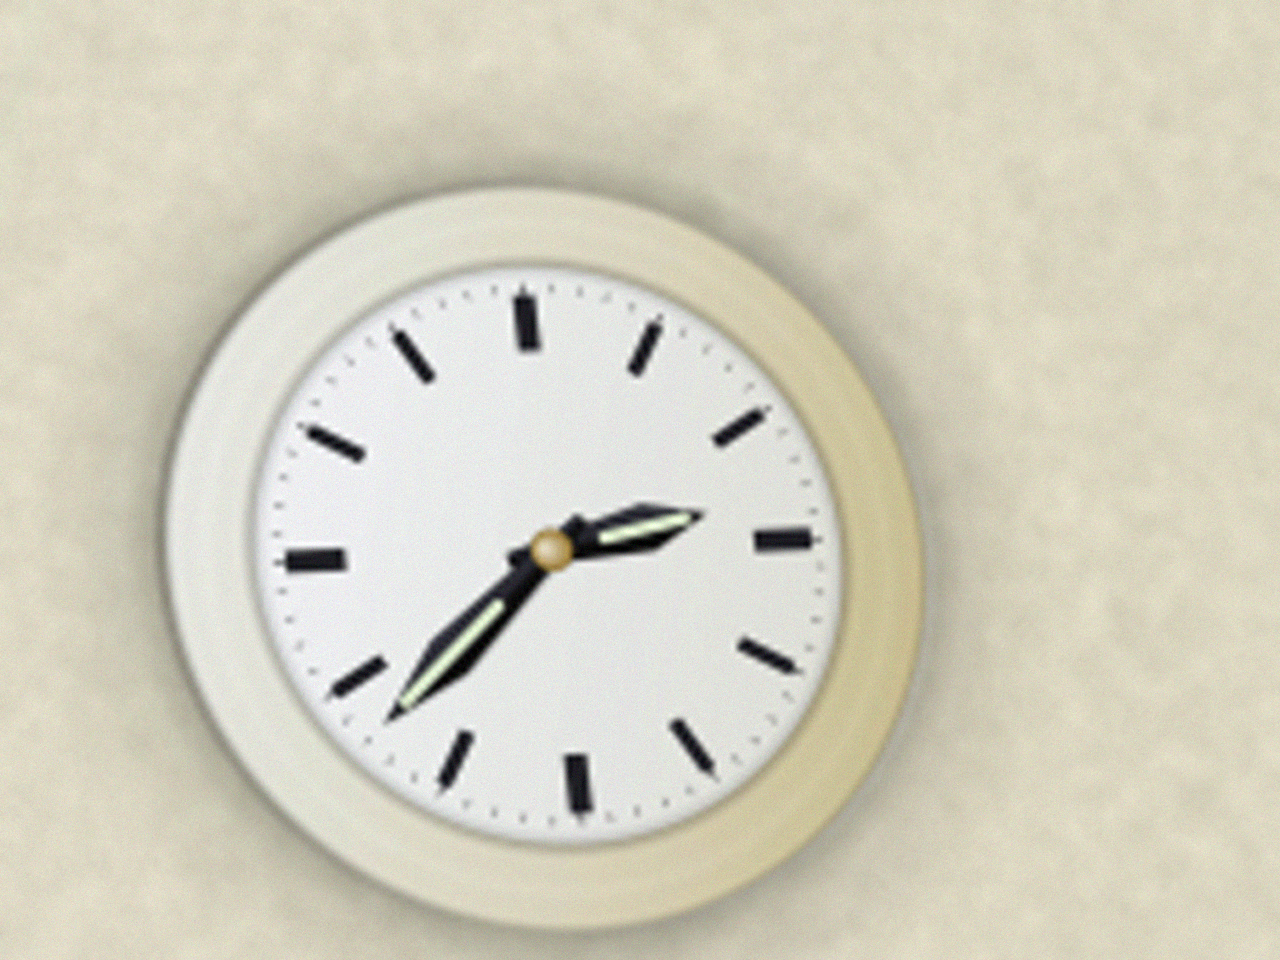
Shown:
2h38
